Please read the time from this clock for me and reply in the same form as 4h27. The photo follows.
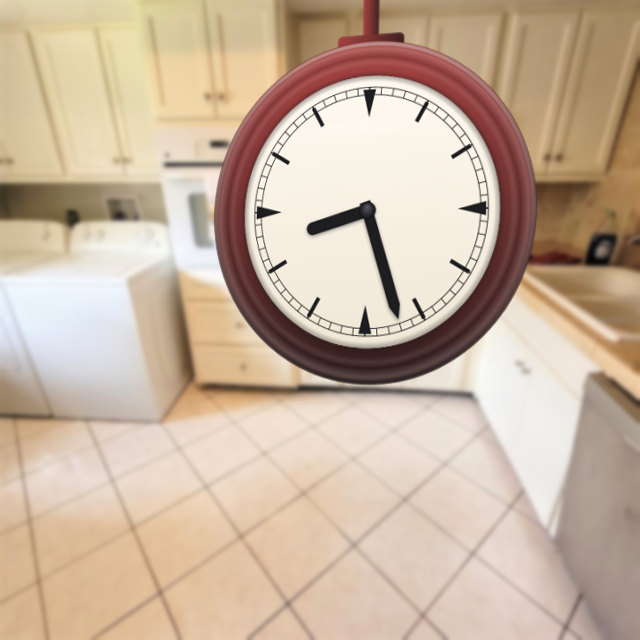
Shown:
8h27
